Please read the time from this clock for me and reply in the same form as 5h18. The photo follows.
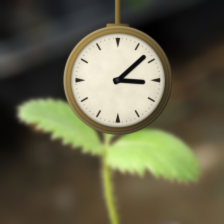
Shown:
3h08
